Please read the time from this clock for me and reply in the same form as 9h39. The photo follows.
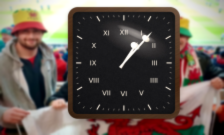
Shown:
1h07
